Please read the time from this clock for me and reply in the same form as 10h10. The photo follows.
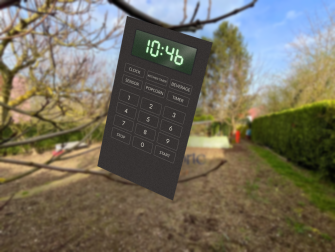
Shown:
10h46
